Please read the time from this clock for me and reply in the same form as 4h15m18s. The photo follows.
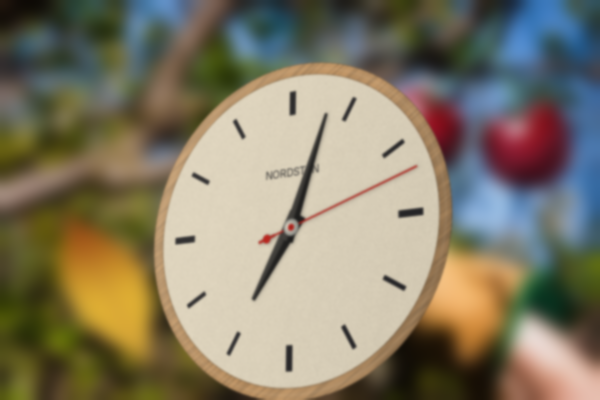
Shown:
7h03m12s
